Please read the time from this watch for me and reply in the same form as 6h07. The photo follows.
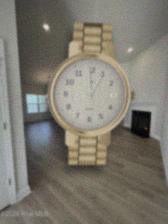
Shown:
12h59
